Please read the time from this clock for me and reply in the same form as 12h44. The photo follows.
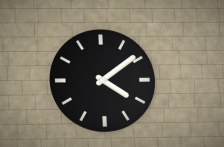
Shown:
4h09
